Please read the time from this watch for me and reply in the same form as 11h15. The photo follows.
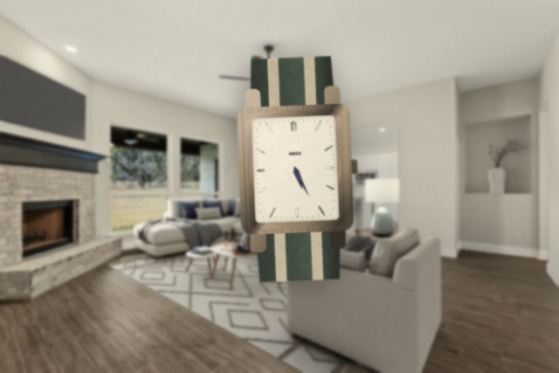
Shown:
5h26
